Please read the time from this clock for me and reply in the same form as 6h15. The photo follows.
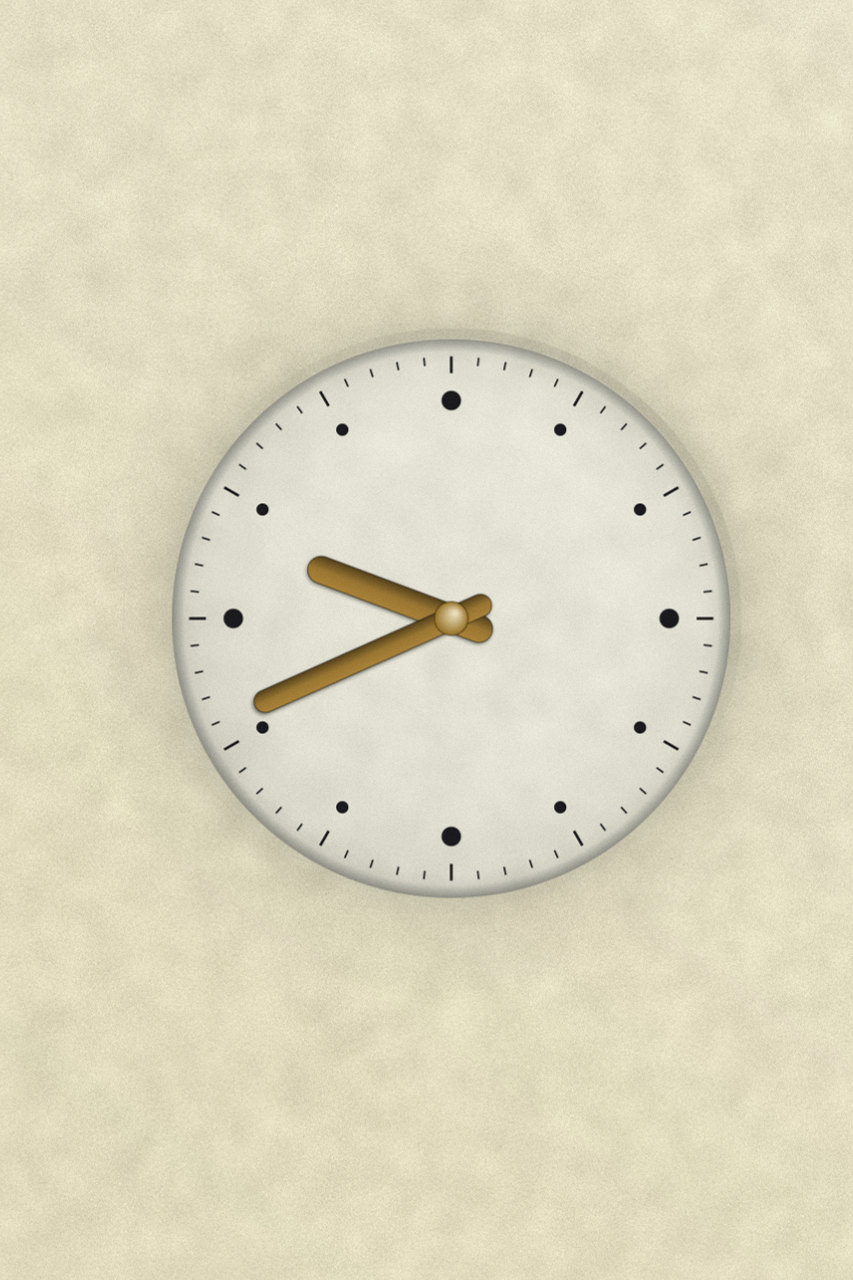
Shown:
9h41
